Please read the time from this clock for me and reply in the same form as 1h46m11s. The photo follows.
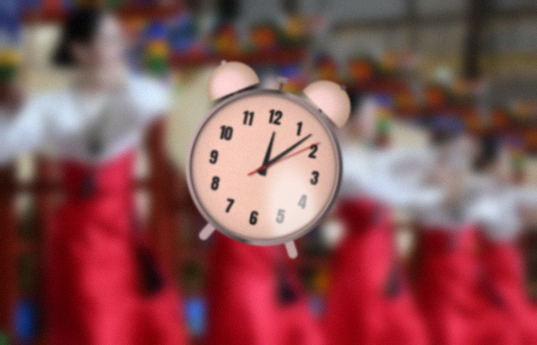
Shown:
12h07m09s
